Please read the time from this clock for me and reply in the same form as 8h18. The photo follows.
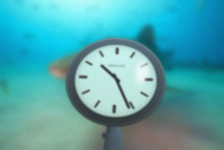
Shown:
10h26
